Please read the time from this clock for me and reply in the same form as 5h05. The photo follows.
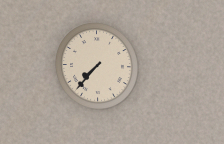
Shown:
7h37
